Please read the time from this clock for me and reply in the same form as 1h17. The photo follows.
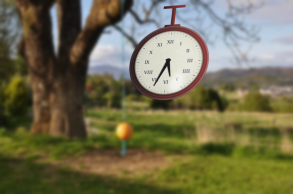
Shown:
5h34
